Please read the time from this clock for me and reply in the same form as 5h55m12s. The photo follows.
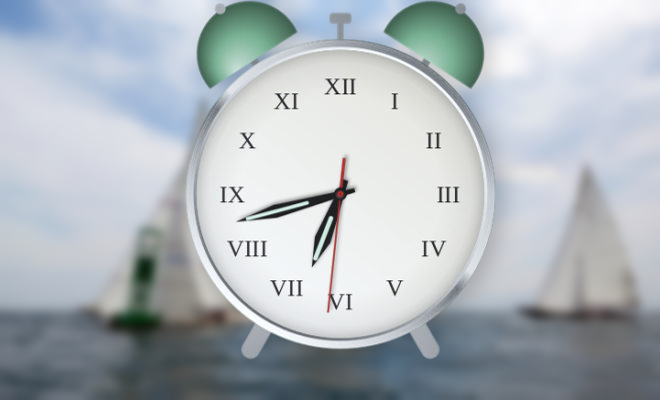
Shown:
6h42m31s
